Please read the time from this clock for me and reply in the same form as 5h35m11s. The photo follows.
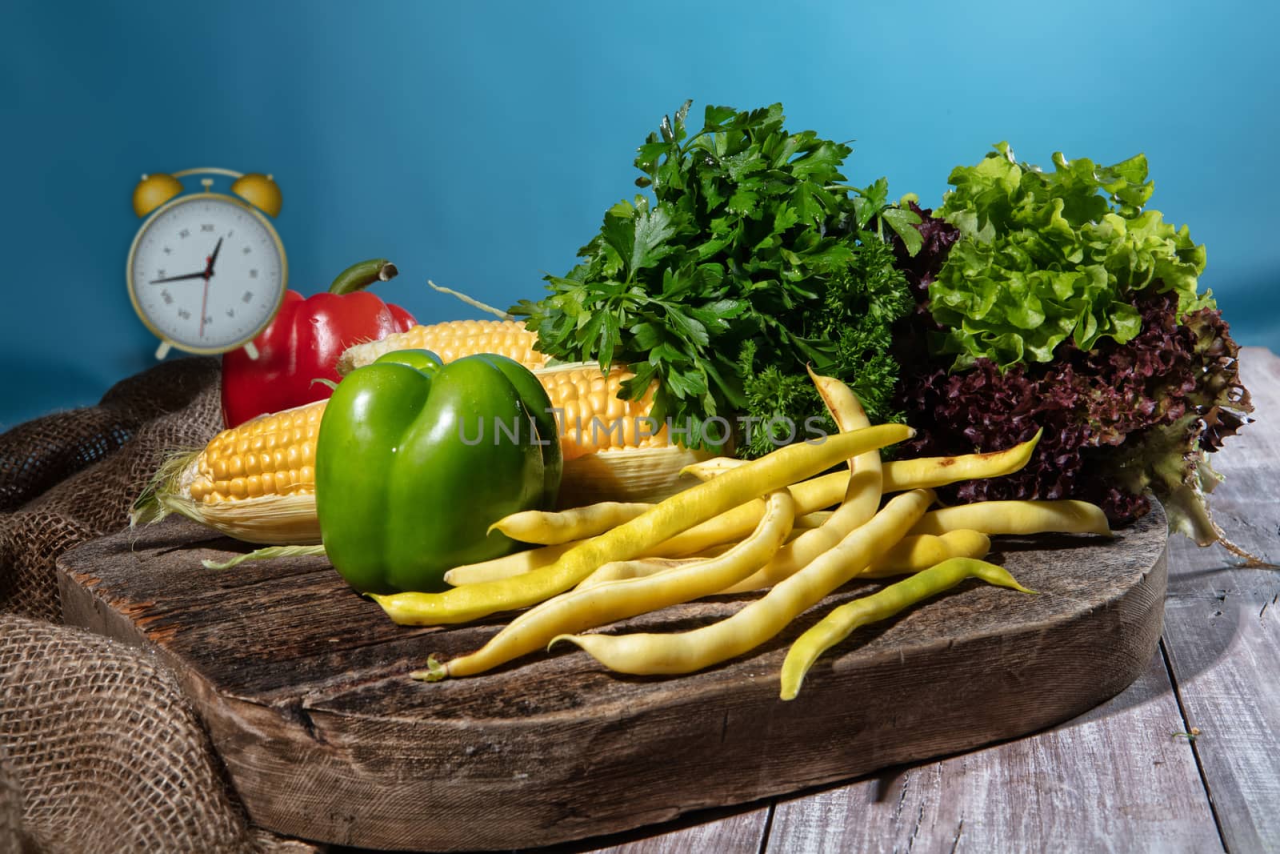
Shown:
12h43m31s
